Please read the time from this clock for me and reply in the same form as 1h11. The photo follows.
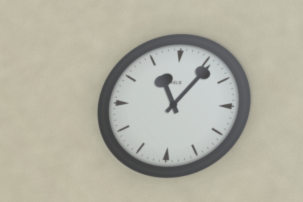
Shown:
11h06
